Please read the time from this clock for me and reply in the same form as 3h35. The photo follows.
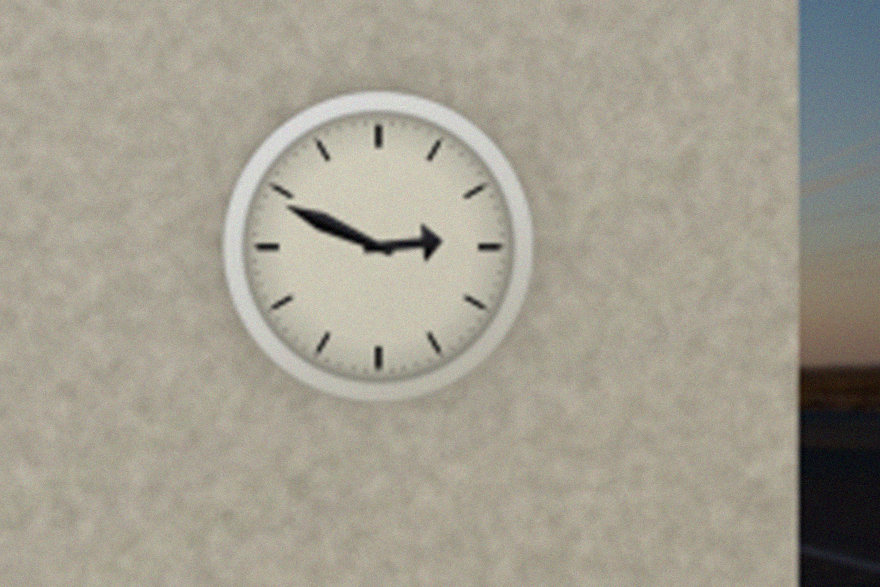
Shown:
2h49
